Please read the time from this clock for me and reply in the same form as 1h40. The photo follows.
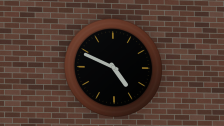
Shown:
4h49
